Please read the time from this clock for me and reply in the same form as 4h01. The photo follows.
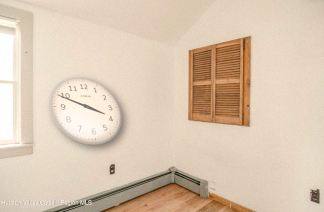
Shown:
3h49
